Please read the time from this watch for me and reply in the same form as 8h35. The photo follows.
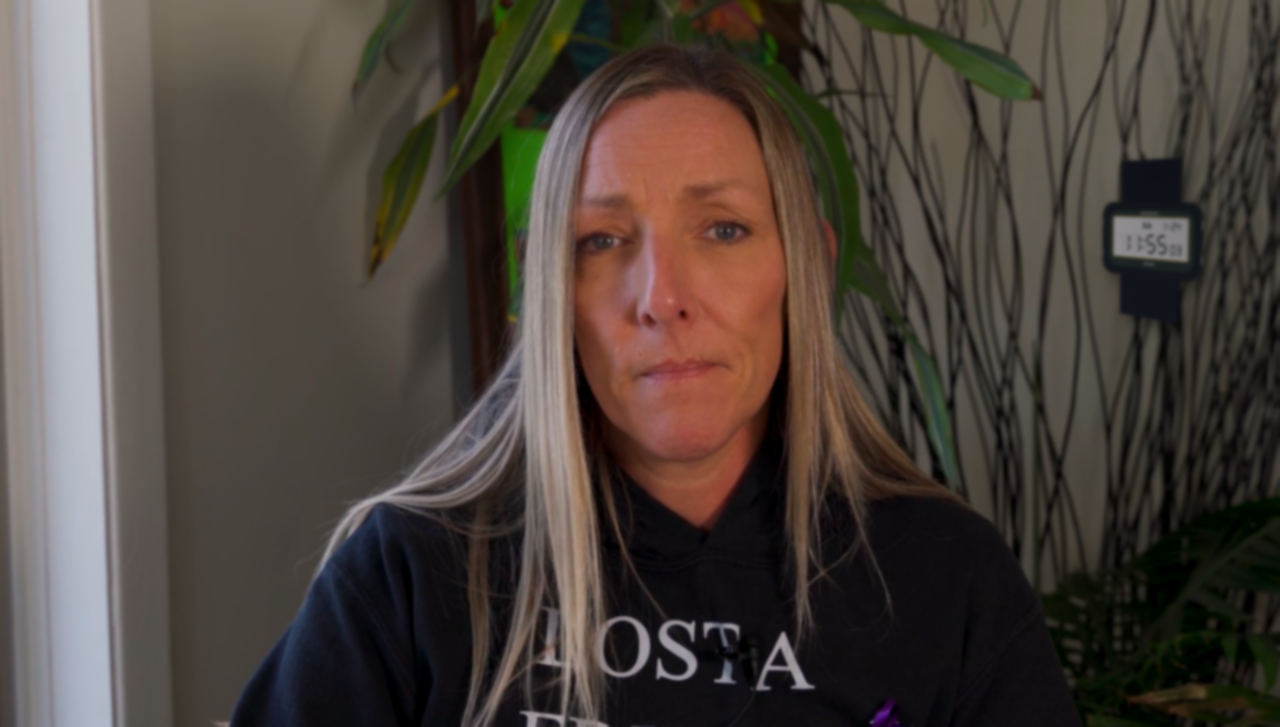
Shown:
11h55
